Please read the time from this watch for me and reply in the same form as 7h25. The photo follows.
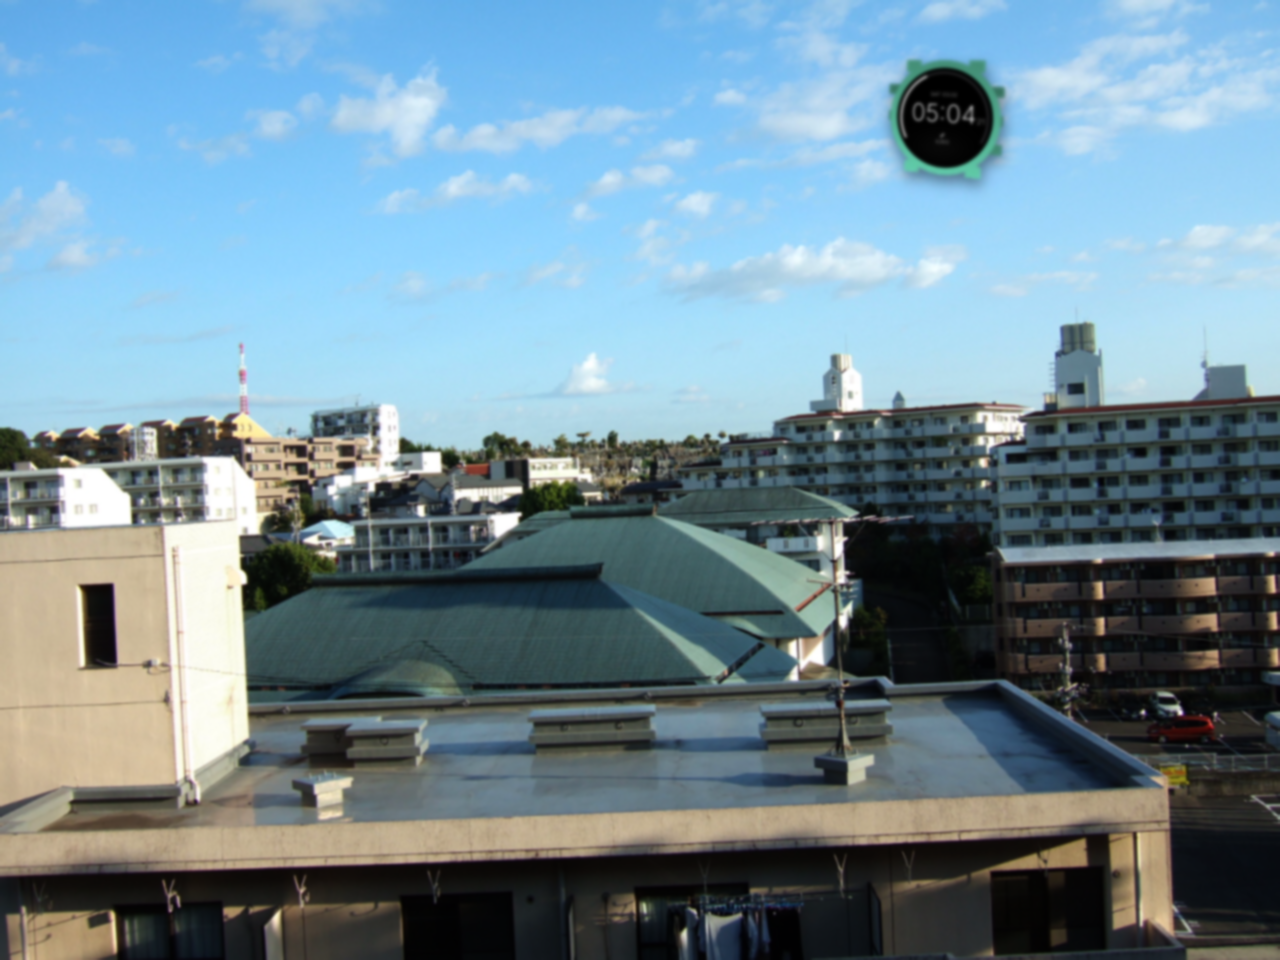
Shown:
5h04
